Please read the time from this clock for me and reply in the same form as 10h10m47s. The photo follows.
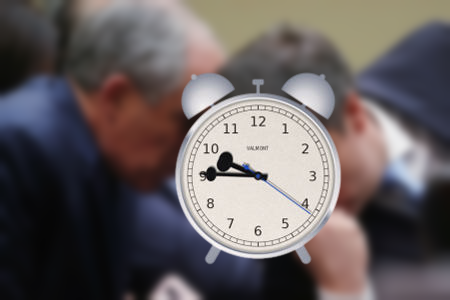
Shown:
9h45m21s
